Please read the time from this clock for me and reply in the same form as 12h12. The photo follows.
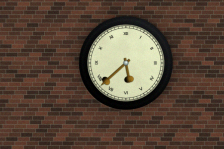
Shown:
5h38
